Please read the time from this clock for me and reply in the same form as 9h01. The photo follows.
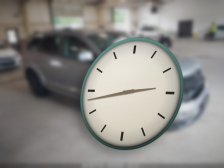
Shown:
2h43
